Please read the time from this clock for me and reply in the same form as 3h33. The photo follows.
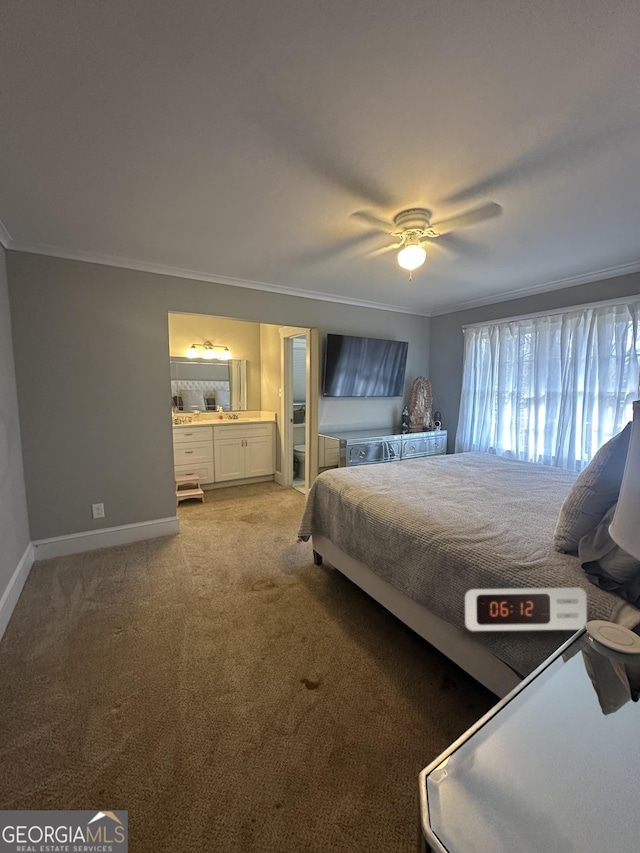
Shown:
6h12
